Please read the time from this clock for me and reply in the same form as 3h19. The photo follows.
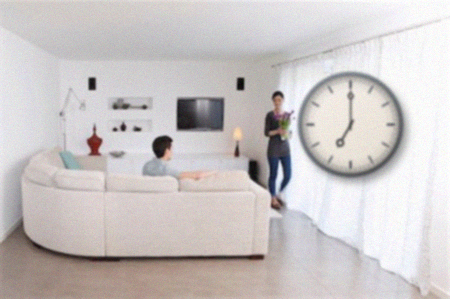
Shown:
7h00
